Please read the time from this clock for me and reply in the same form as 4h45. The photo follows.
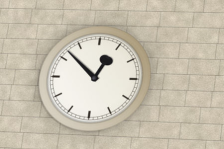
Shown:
12h52
